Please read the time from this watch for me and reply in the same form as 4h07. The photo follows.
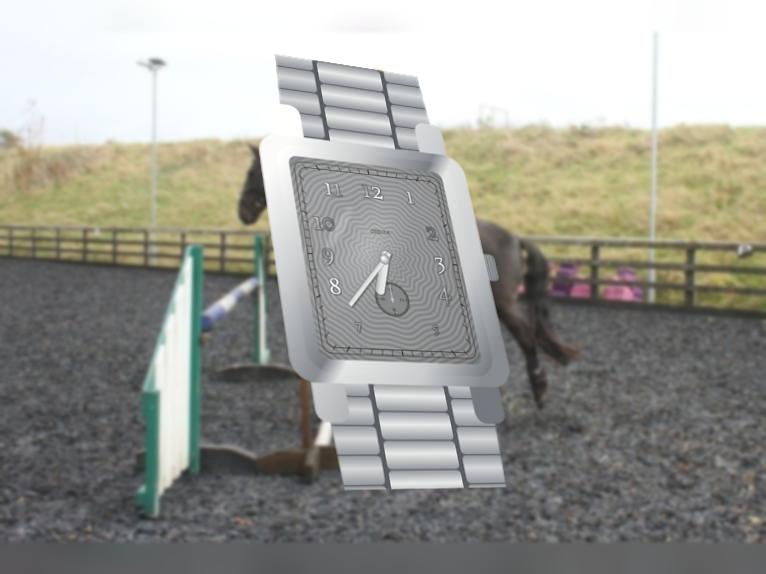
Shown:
6h37
